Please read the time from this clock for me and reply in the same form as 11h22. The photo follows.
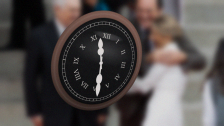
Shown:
11h29
